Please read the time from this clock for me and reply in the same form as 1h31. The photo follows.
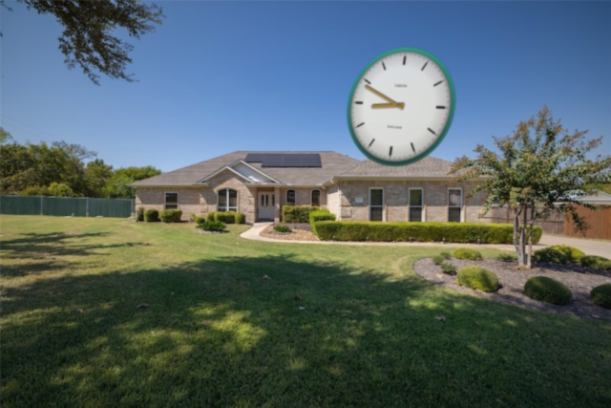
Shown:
8h49
